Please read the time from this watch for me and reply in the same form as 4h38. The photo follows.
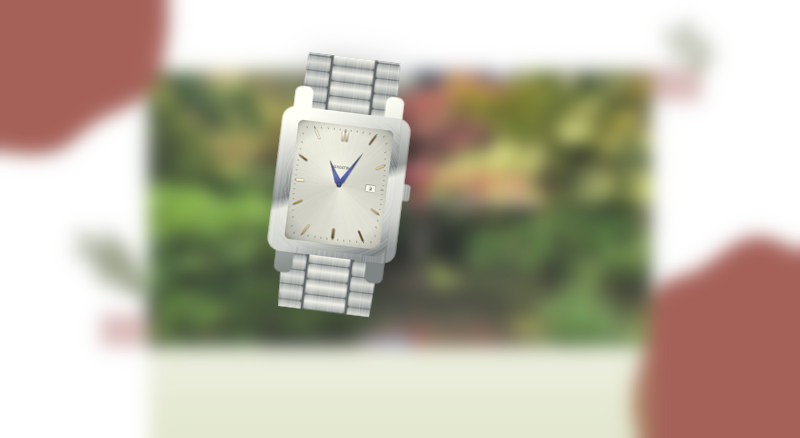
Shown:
11h05
